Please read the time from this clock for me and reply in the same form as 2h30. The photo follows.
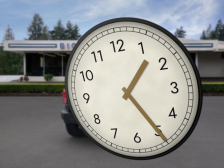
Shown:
1h25
